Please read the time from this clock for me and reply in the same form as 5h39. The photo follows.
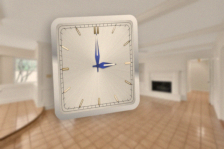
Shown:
3h00
